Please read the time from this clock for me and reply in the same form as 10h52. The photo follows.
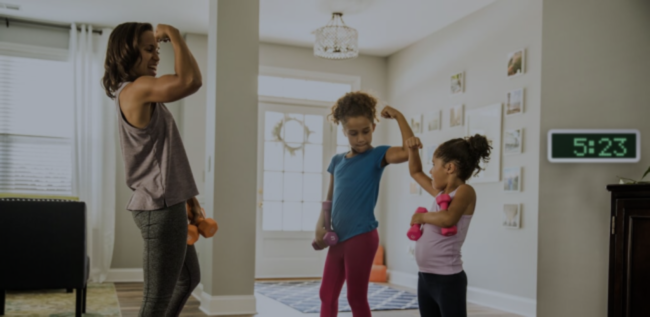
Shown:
5h23
